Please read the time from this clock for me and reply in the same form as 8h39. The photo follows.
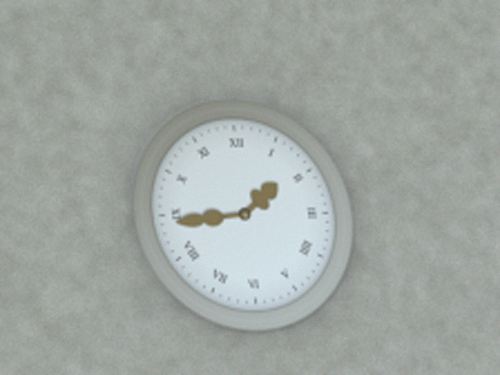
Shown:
1h44
